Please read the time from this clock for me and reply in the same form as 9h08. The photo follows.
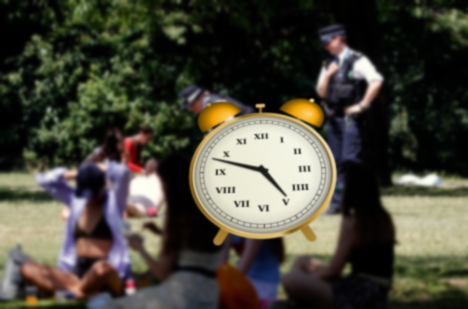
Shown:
4h48
